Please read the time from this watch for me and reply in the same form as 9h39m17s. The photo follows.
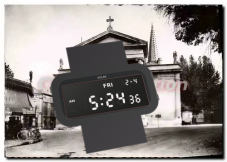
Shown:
5h24m36s
